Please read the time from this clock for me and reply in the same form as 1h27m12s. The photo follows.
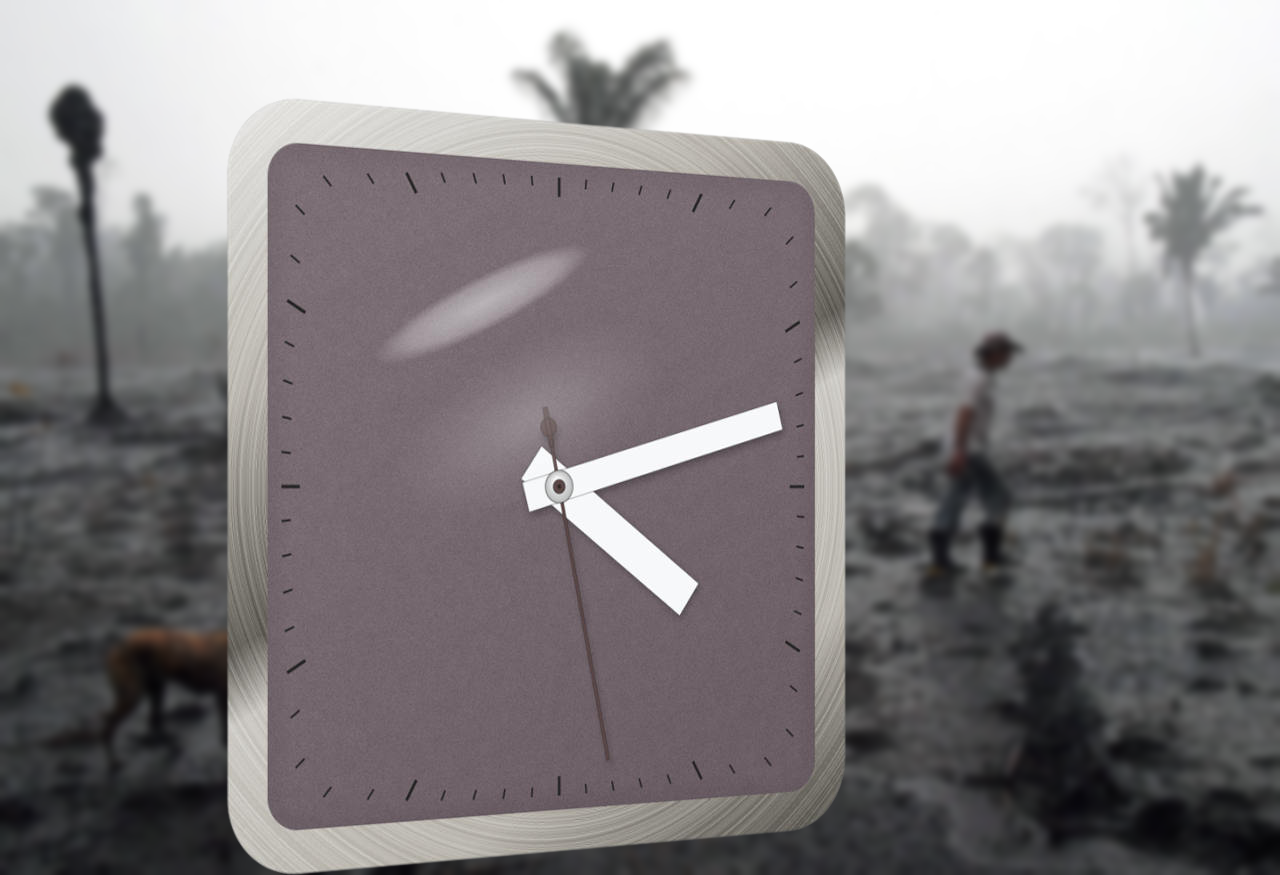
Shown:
4h12m28s
